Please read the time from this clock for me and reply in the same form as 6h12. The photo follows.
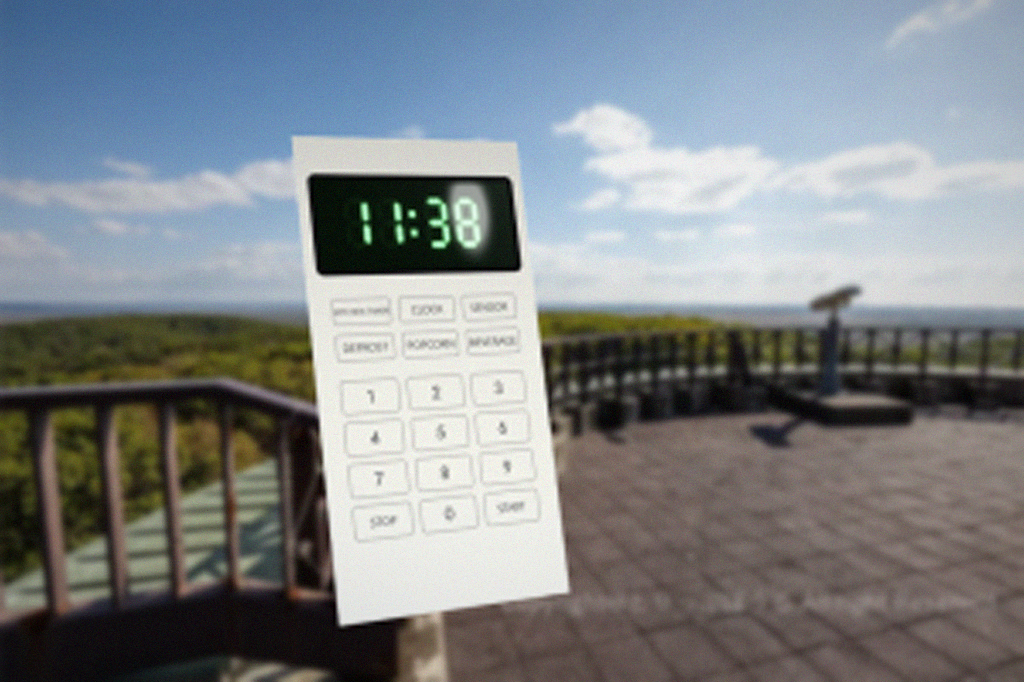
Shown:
11h38
